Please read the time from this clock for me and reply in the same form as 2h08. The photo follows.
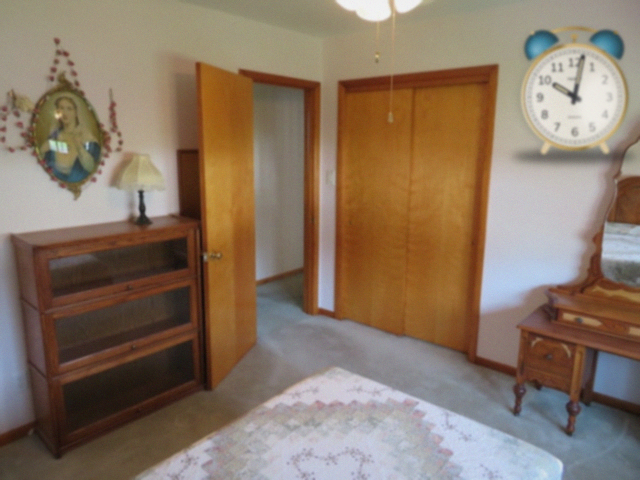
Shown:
10h02
